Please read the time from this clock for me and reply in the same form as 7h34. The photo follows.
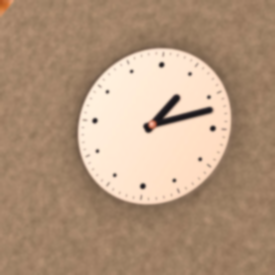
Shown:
1h12
